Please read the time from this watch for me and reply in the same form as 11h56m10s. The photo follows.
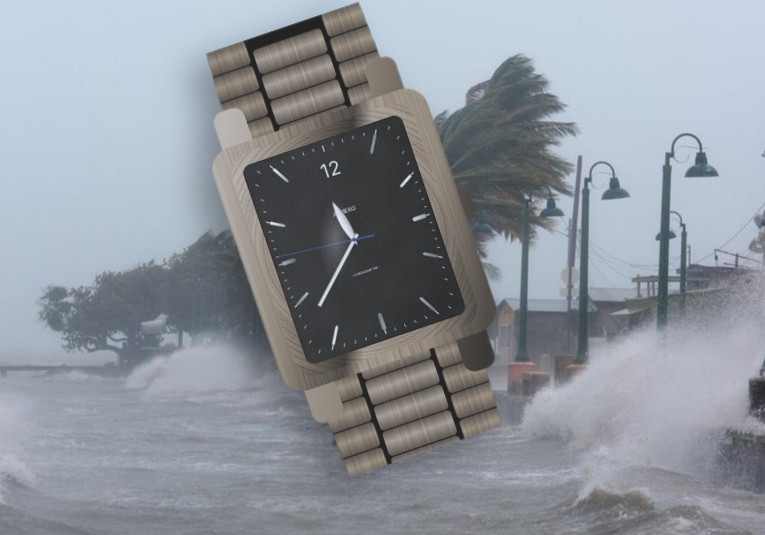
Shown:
11h37m46s
